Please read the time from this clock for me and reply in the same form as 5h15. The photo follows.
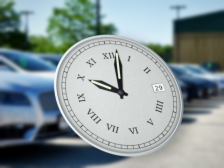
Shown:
10h02
